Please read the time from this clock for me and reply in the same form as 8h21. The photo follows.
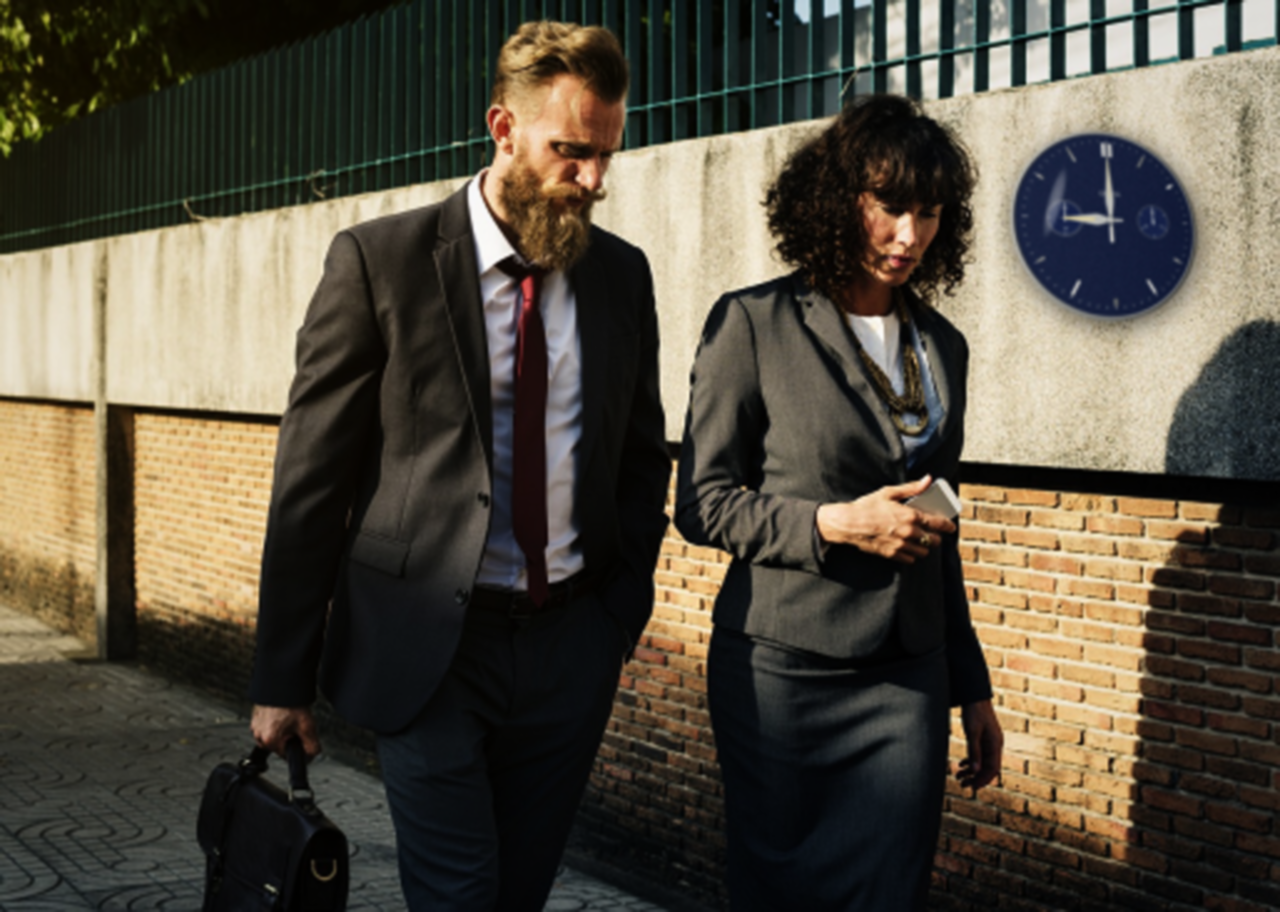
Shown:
9h00
